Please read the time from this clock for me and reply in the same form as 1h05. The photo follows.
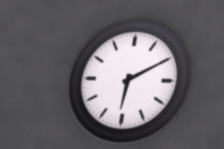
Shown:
6h10
